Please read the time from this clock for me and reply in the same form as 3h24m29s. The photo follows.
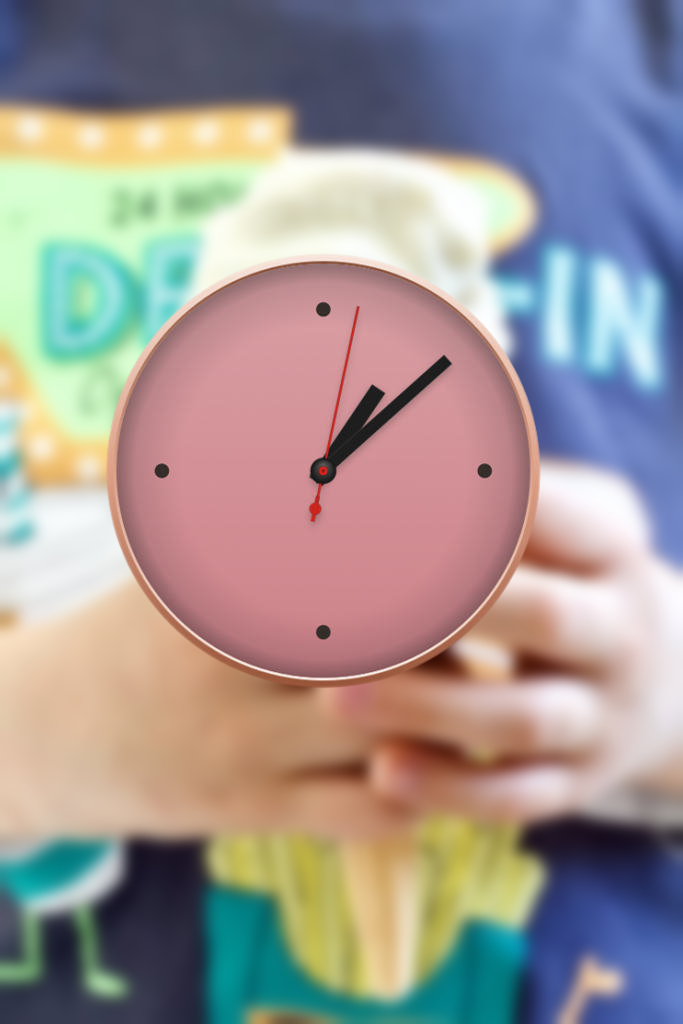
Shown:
1h08m02s
